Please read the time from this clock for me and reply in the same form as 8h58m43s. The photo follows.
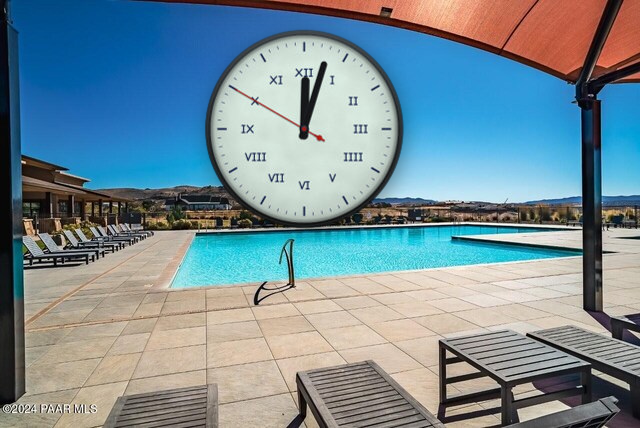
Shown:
12h02m50s
